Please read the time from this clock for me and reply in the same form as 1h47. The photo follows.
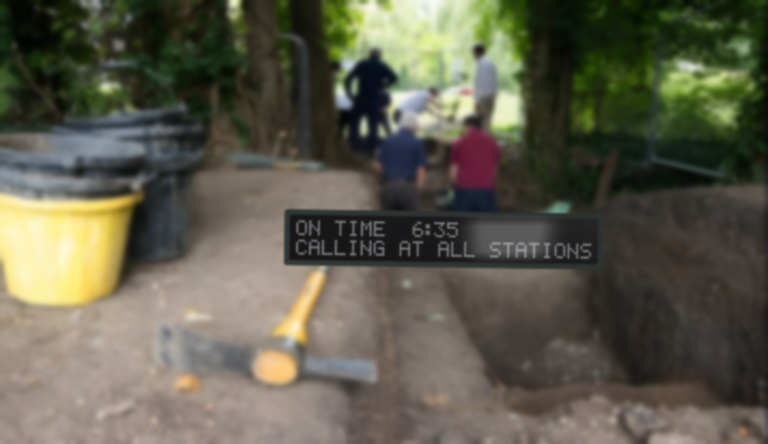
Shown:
6h35
